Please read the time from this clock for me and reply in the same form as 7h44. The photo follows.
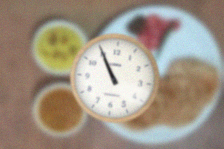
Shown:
10h55
